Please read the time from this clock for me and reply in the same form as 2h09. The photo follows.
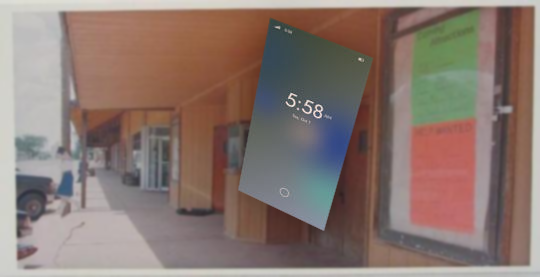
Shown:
5h58
